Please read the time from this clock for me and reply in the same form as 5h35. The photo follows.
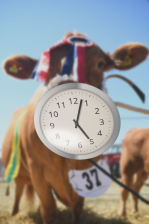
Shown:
5h03
